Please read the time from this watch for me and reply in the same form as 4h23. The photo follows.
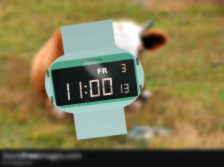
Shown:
11h00
